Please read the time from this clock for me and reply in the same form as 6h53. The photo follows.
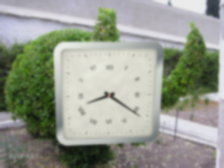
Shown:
8h21
